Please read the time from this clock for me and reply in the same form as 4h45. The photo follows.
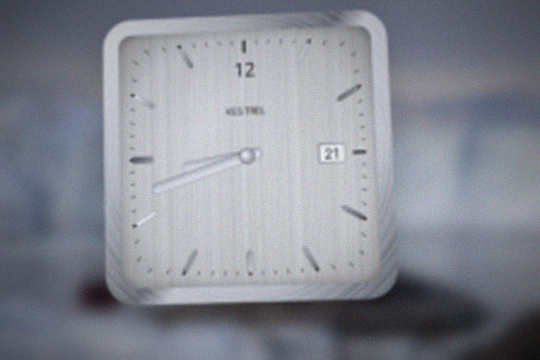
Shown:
8h42
